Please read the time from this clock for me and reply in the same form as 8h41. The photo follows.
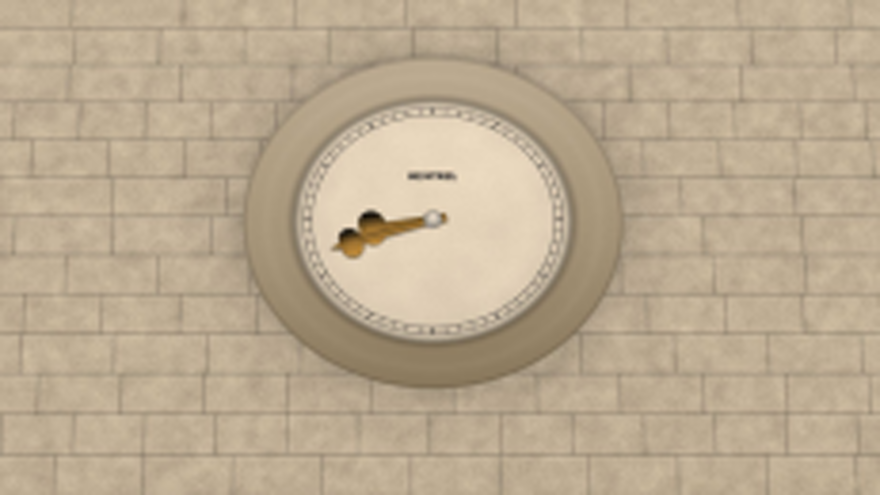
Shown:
8h42
